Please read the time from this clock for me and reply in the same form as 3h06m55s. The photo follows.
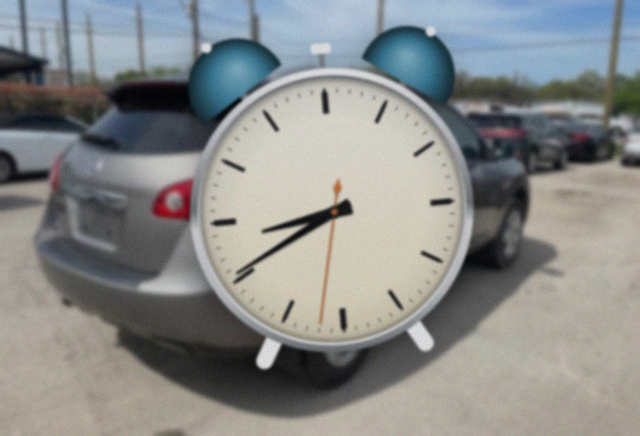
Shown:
8h40m32s
